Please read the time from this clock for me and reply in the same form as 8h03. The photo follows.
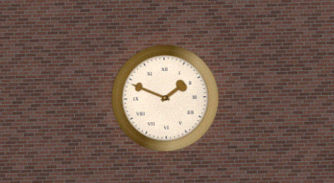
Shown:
1h49
